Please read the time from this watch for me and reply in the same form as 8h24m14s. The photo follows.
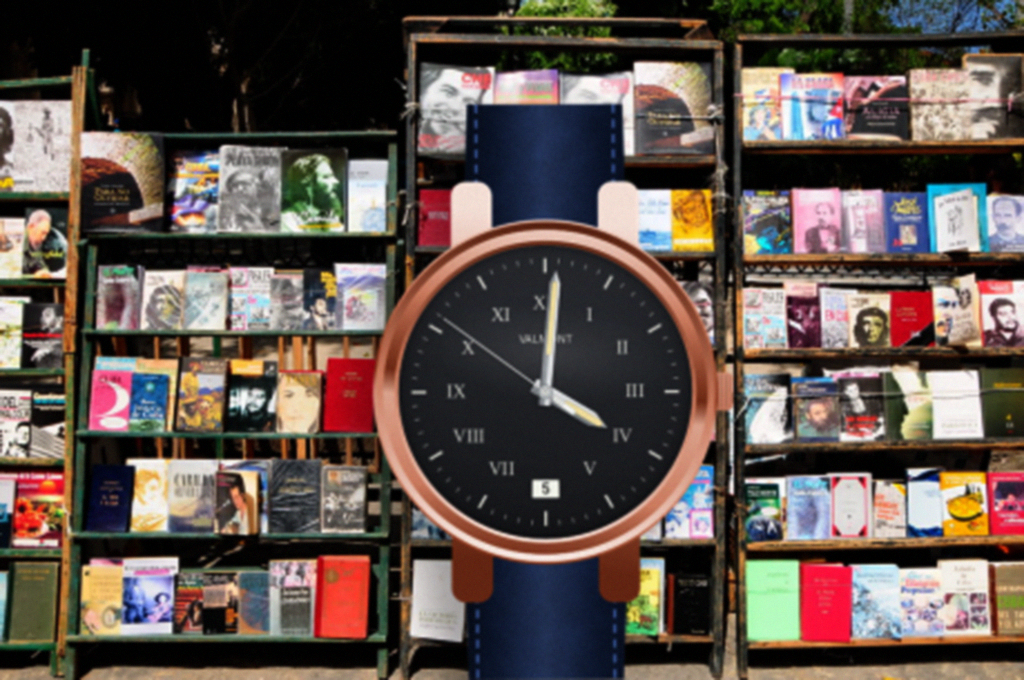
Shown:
4h00m51s
